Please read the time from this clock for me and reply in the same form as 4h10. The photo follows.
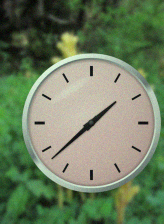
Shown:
1h38
